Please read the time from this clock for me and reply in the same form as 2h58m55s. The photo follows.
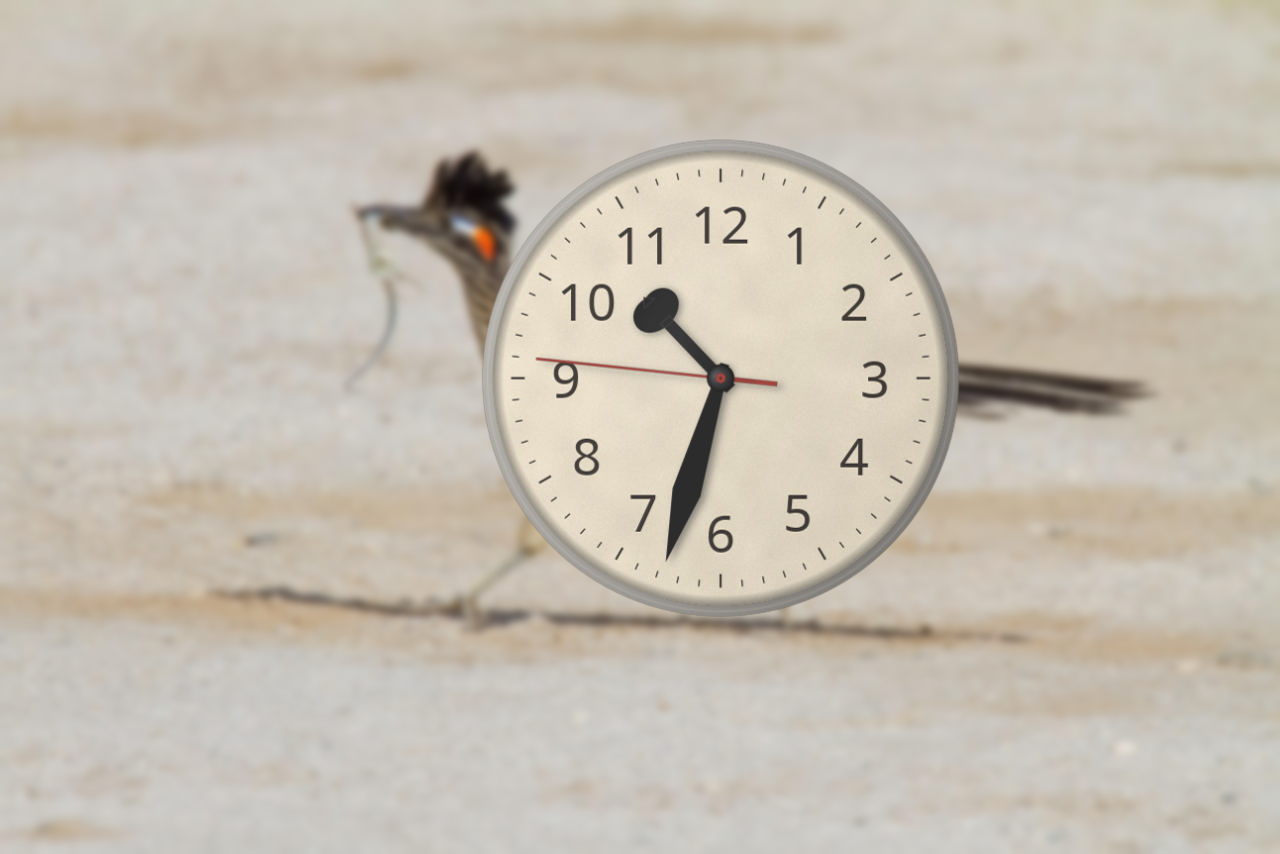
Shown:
10h32m46s
